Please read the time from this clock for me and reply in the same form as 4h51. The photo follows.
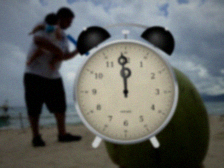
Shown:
11h59
